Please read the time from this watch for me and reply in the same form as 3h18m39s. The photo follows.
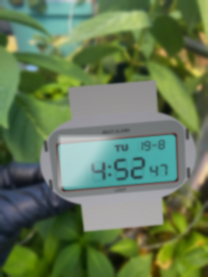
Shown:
4h52m47s
